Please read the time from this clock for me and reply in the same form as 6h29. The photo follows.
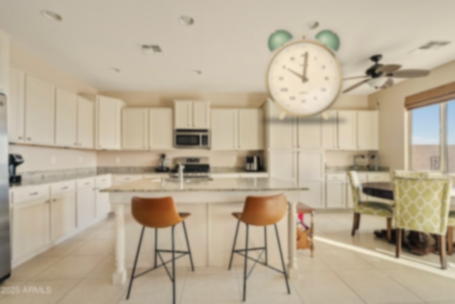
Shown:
10h01
